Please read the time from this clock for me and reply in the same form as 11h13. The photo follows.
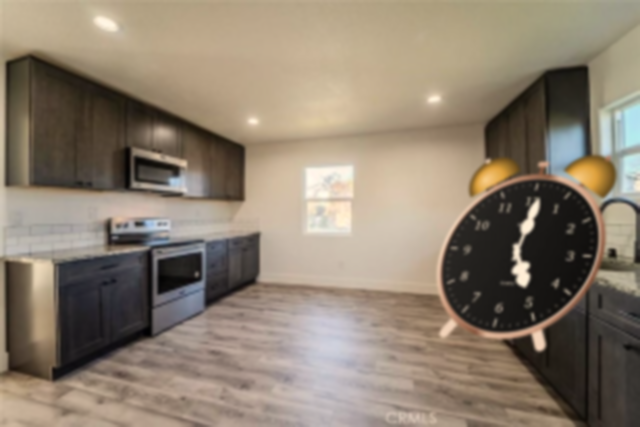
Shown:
5h01
